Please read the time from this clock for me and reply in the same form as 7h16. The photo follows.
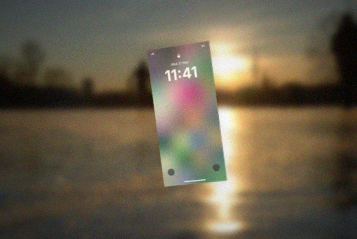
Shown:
11h41
